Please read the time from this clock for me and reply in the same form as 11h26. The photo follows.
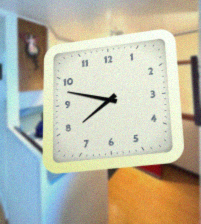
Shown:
7h48
